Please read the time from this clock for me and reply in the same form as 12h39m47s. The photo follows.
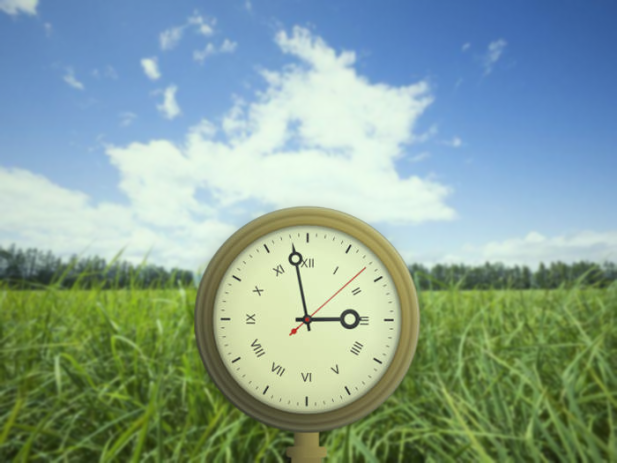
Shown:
2h58m08s
